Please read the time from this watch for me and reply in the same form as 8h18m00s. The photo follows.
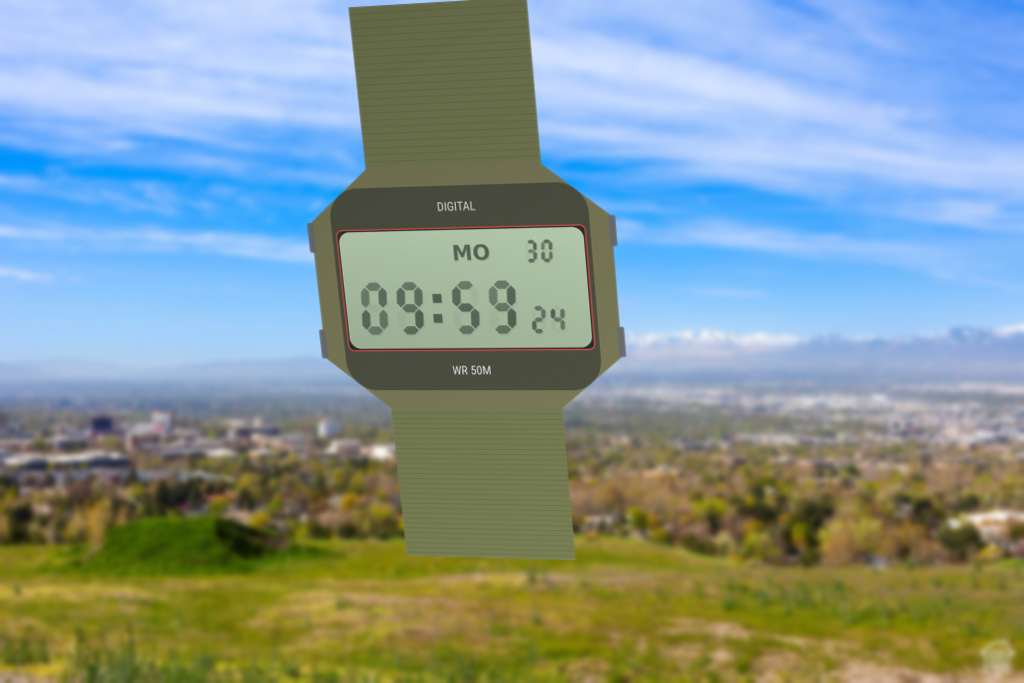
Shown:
9h59m24s
